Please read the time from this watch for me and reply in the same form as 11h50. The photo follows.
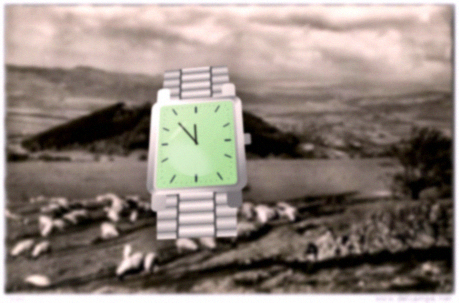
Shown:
11h54
